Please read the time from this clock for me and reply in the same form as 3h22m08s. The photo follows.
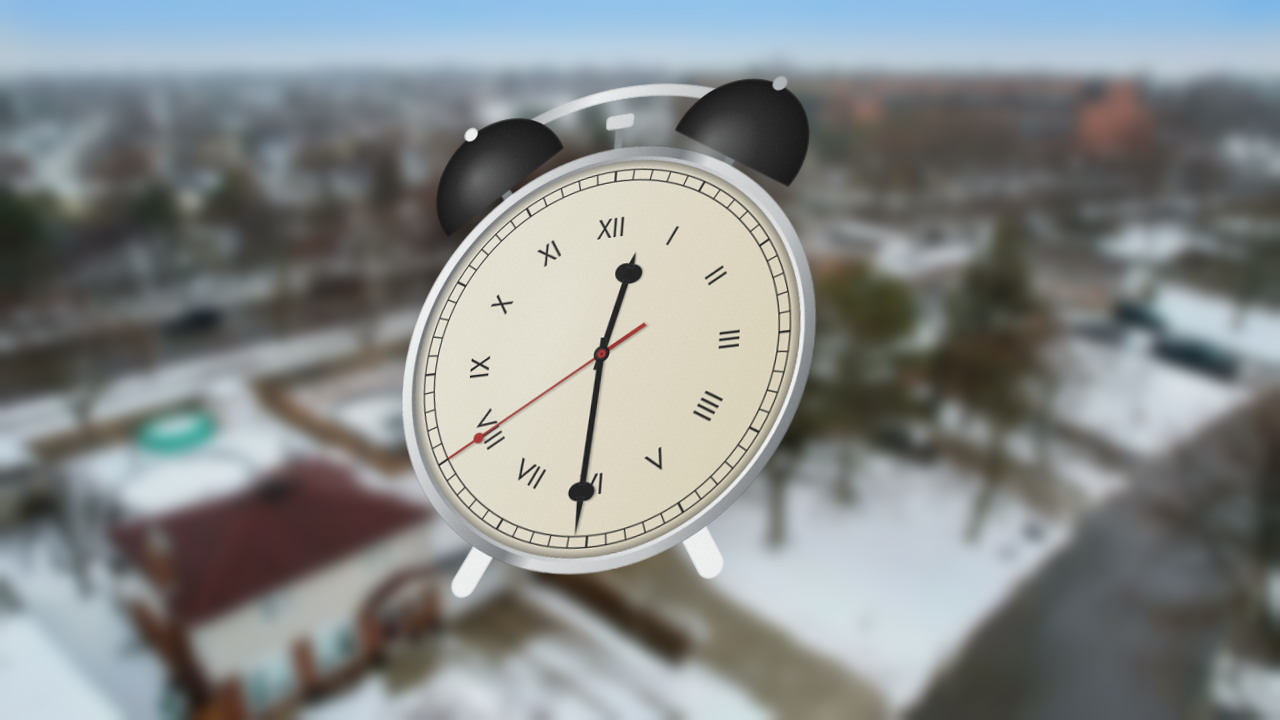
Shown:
12h30m40s
